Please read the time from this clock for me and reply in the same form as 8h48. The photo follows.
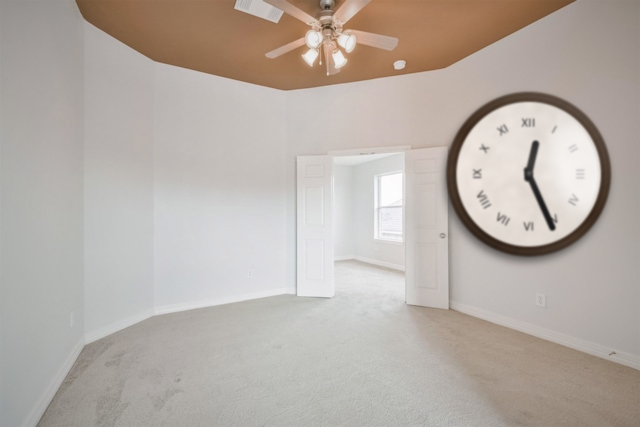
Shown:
12h26
